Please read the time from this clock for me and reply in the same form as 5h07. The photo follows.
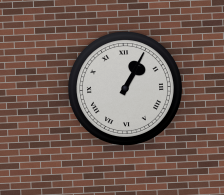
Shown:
1h05
